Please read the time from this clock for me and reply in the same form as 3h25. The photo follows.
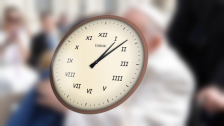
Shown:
1h08
